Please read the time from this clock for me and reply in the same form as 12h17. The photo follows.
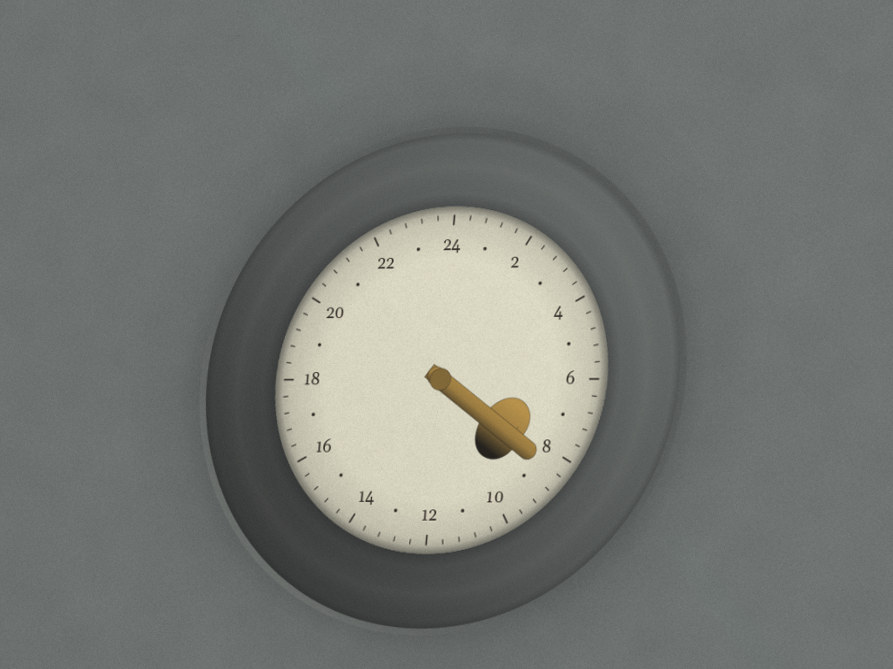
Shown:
8h21
